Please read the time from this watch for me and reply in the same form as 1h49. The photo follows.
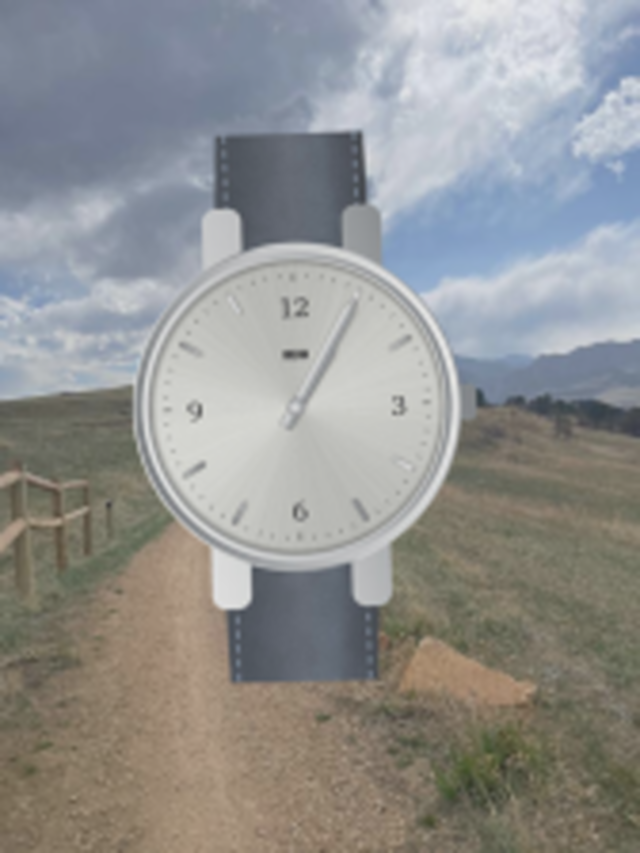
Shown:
1h05
